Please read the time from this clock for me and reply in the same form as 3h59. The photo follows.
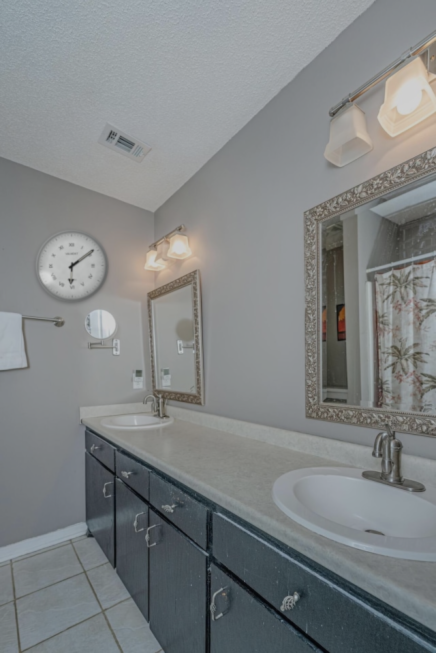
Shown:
6h09
